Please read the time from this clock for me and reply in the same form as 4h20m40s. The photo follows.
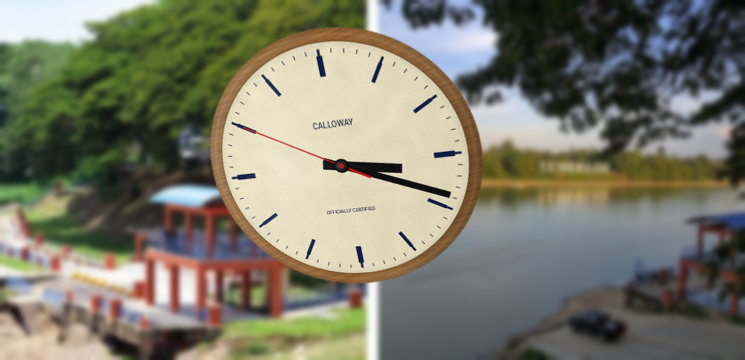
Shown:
3h18m50s
